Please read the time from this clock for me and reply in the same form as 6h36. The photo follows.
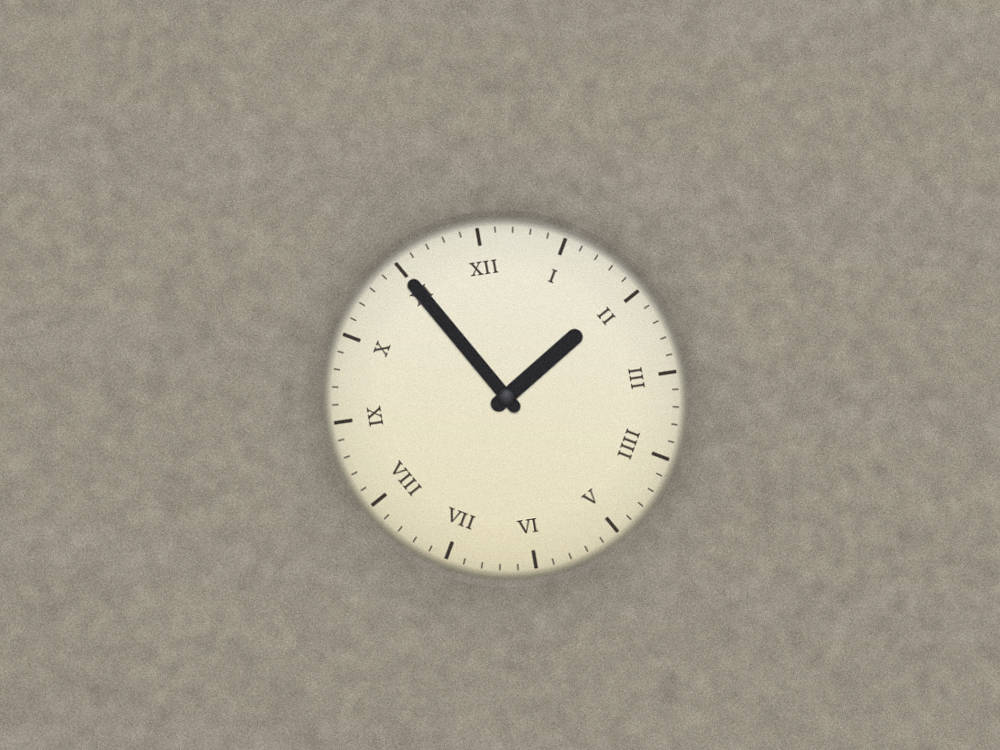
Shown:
1h55
